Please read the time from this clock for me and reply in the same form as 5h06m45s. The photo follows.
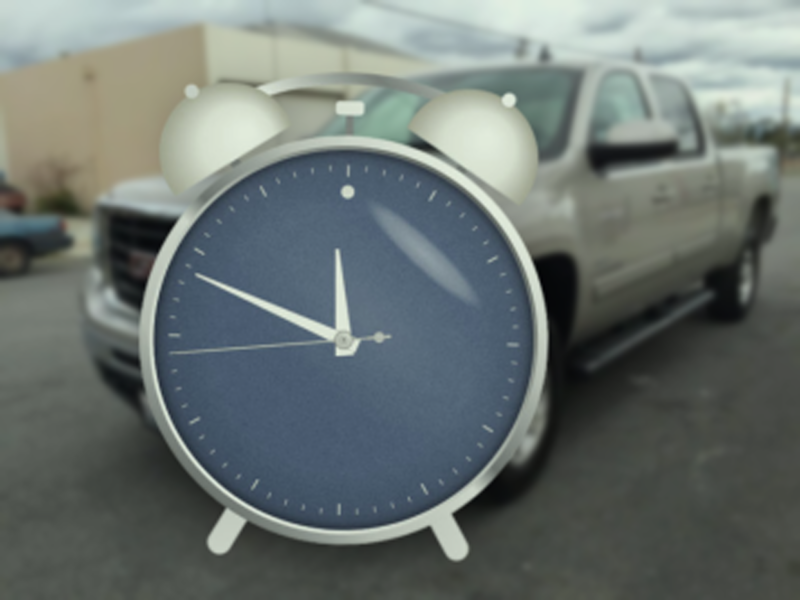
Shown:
11h48m44s
